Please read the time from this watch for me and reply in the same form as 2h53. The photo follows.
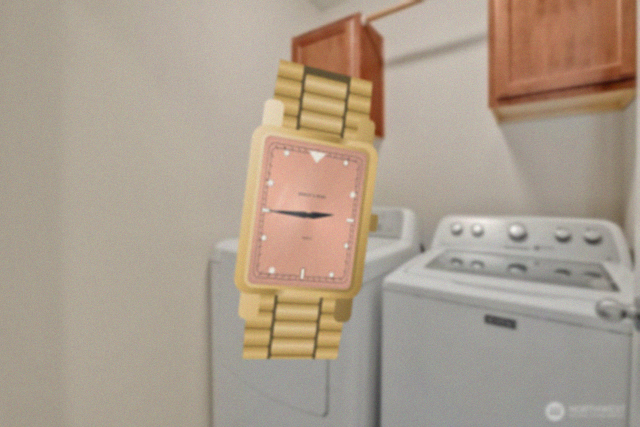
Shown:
2h45
